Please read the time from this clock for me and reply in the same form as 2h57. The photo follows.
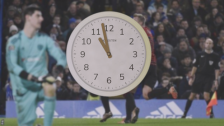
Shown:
10h58
